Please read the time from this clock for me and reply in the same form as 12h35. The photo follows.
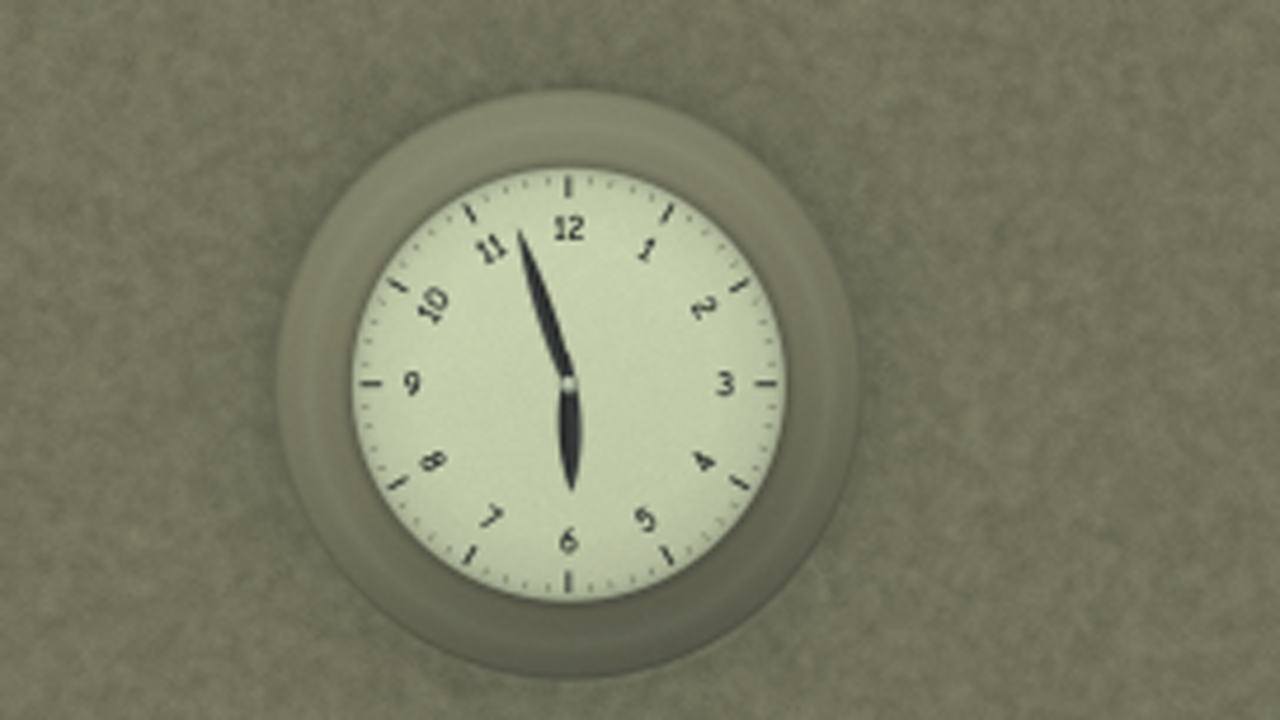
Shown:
5h57
